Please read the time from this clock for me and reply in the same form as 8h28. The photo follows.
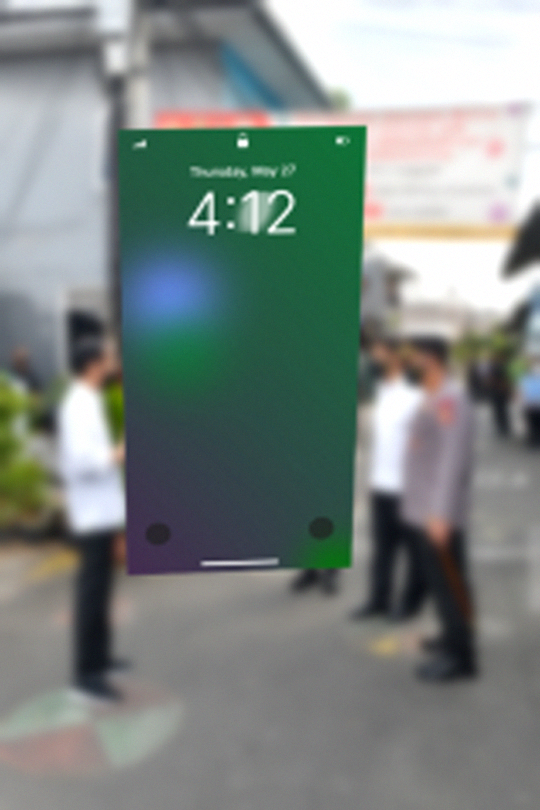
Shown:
4h12
